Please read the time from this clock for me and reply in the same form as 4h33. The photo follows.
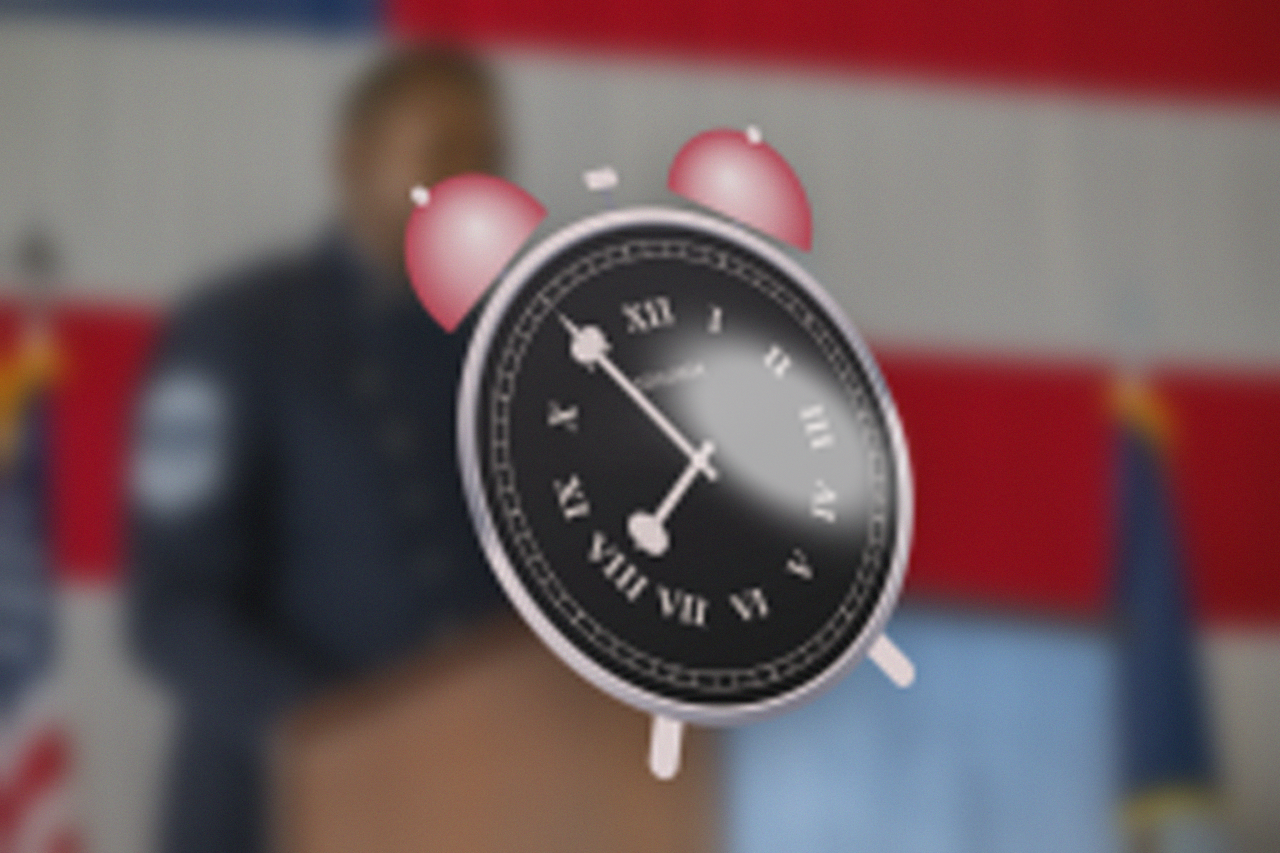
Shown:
7h55
